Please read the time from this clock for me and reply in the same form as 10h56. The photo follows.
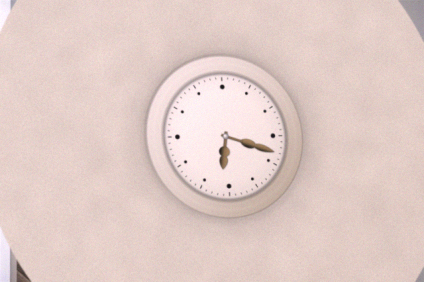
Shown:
6h18
